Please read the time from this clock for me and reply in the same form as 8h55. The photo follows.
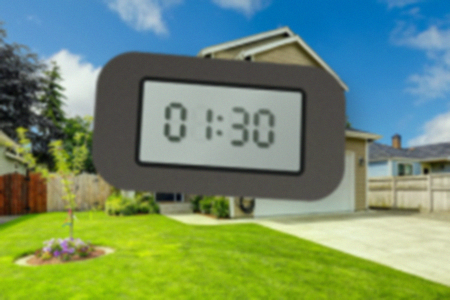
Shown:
1h30
